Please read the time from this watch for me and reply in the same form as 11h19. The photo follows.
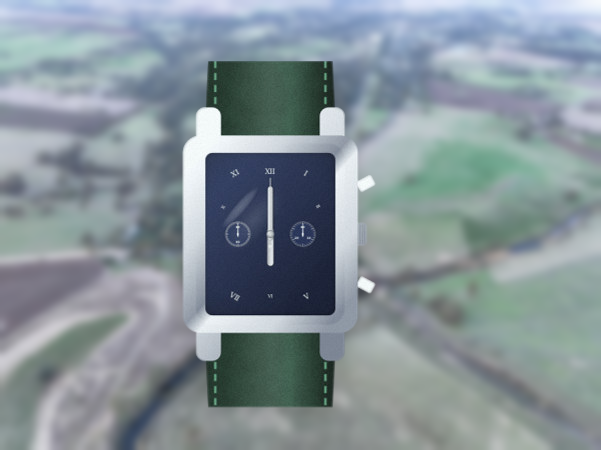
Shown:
6h00
